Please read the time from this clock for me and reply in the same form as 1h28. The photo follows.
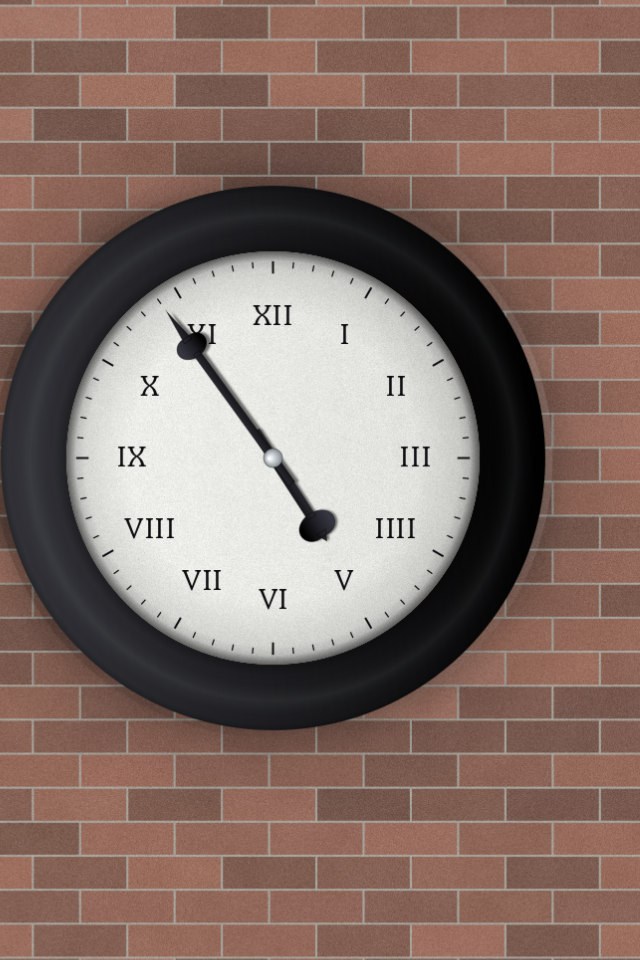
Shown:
4h54
